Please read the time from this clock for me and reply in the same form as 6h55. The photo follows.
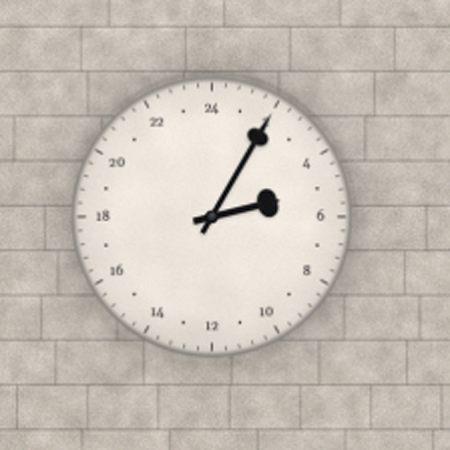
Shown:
5h05
